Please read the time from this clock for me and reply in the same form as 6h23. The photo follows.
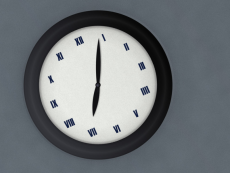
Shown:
7h04
